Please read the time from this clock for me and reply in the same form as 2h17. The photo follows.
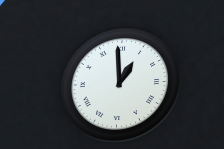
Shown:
12h59
